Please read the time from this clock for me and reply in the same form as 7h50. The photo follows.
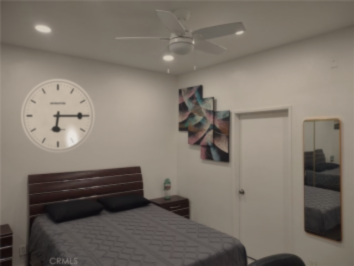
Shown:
6h15
